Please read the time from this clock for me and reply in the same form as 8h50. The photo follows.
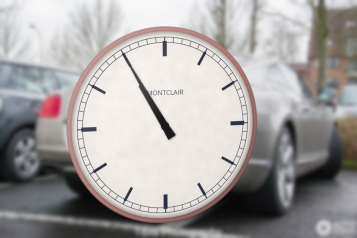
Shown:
10h55
